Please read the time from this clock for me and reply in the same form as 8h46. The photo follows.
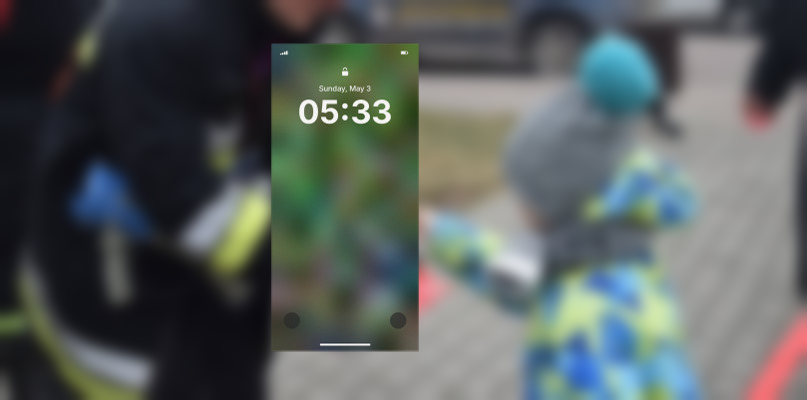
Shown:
5h33
